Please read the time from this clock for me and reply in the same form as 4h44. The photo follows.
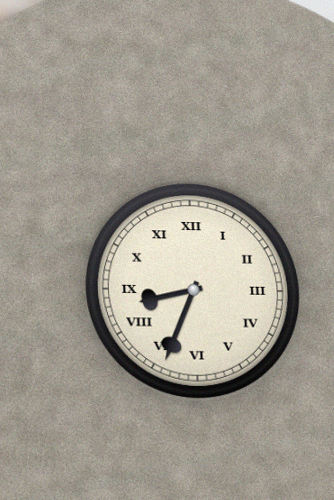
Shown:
8h34
